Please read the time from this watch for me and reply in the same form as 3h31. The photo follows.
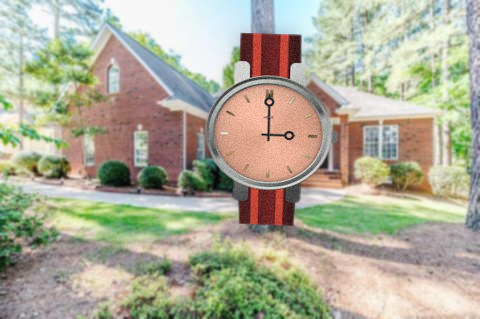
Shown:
3h00
